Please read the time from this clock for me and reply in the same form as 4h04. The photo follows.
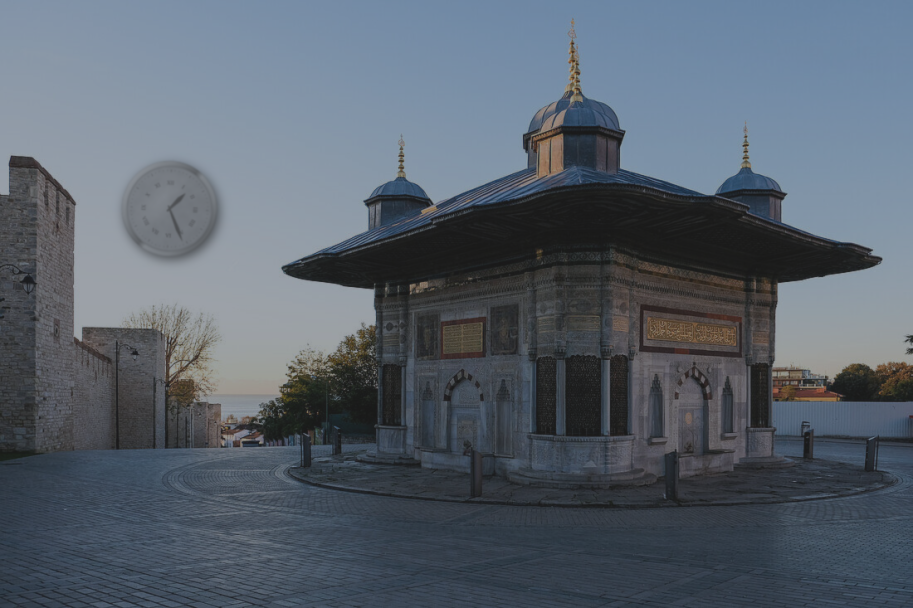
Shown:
1h26
